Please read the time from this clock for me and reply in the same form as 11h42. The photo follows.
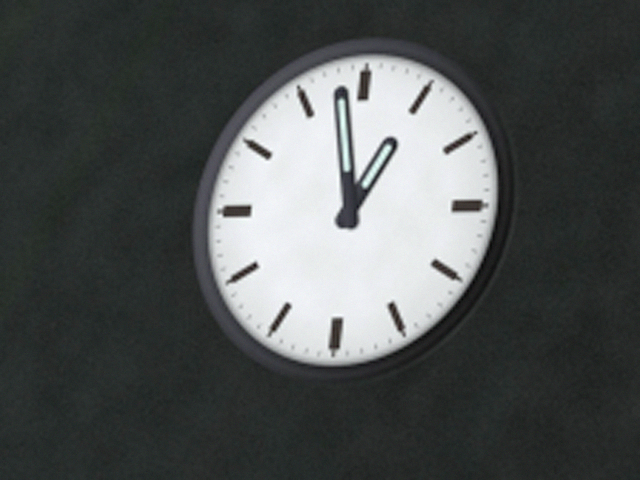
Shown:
12h58
